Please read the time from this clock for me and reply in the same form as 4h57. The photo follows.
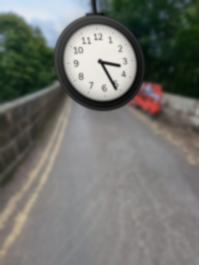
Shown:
3h26
